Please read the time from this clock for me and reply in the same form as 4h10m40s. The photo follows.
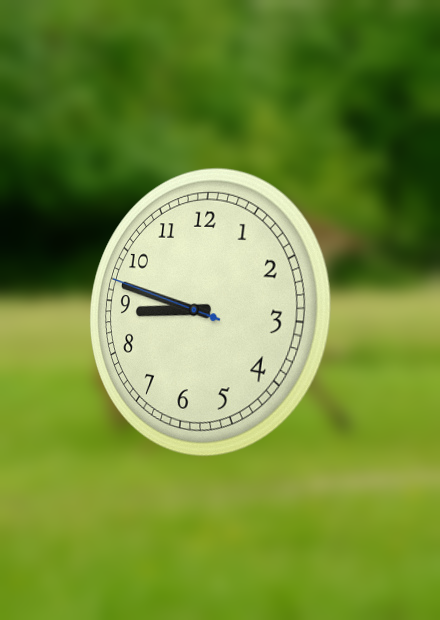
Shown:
8h46m47s
